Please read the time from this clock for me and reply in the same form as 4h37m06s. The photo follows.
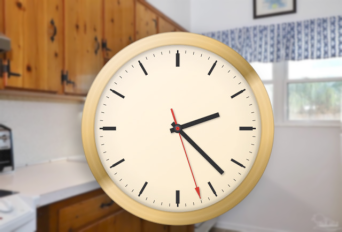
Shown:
2h22m27s
